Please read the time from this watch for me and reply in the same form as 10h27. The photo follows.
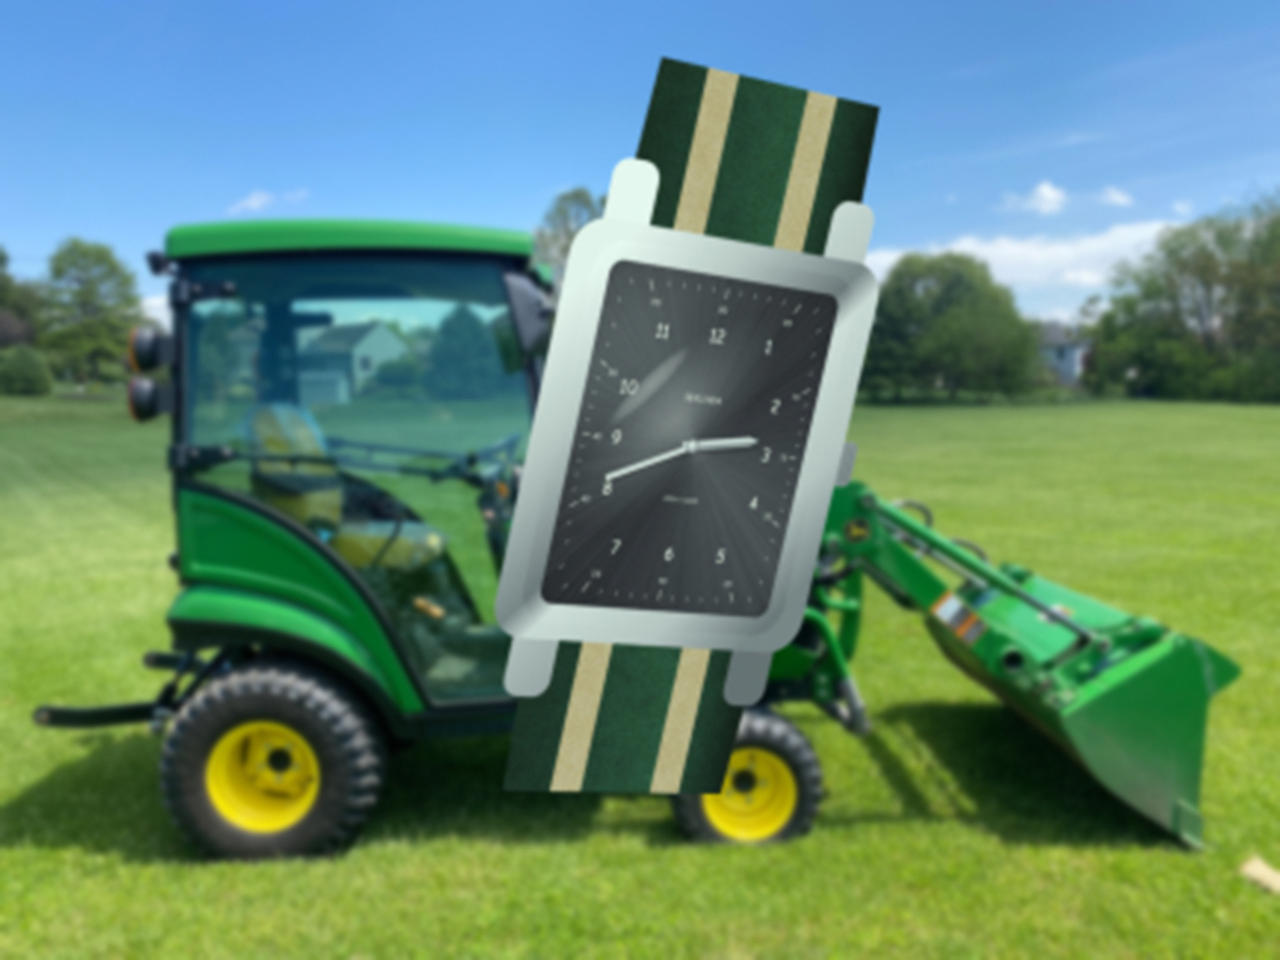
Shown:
2h41
